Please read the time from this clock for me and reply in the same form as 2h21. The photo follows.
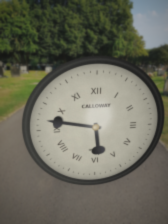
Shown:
5h47
